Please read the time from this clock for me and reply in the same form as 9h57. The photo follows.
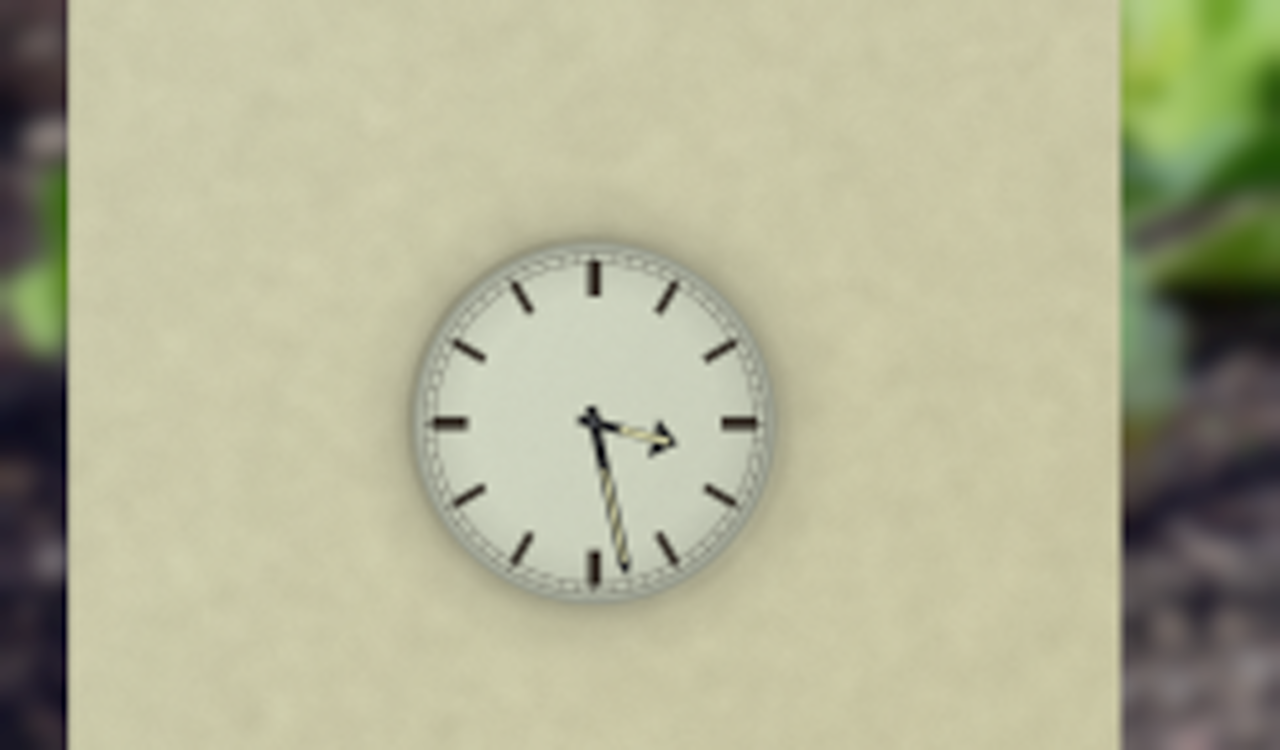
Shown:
3h28
